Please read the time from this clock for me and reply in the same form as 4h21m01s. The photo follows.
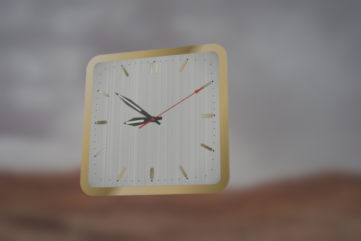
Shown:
8h51m10s
